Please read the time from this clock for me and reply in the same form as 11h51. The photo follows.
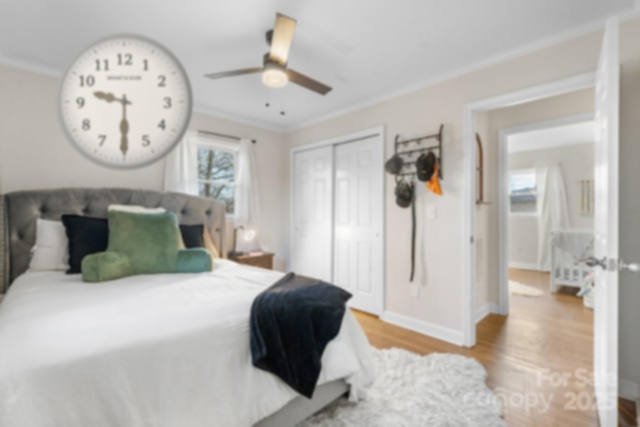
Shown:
9h30
